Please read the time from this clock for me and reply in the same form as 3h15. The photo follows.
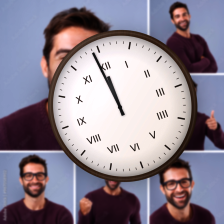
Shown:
11h59
